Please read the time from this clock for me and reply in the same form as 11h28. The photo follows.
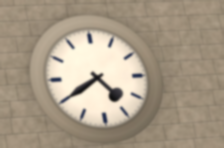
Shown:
4h40
